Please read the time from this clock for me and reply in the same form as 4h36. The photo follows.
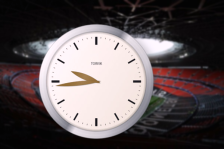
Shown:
9h44
